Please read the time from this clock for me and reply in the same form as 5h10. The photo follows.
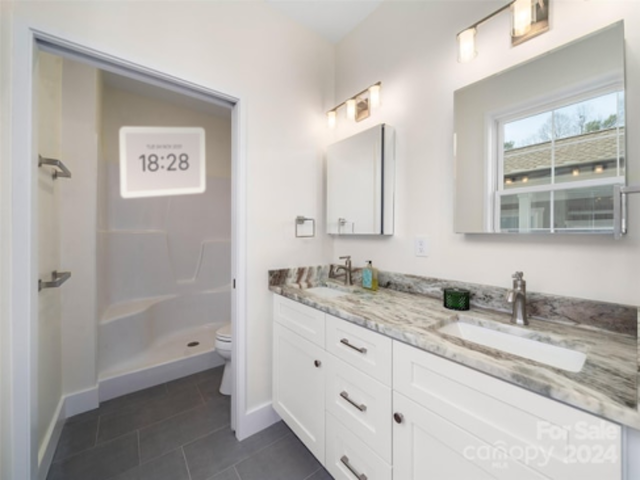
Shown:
18h28
